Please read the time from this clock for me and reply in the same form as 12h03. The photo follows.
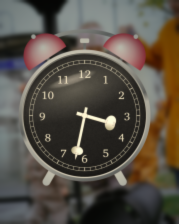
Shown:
3h32
